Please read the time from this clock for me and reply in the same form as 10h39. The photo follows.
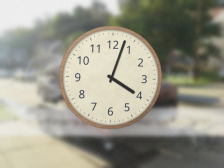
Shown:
4h03
